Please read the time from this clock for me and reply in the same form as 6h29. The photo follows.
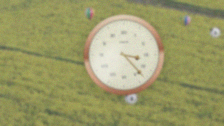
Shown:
3h23
